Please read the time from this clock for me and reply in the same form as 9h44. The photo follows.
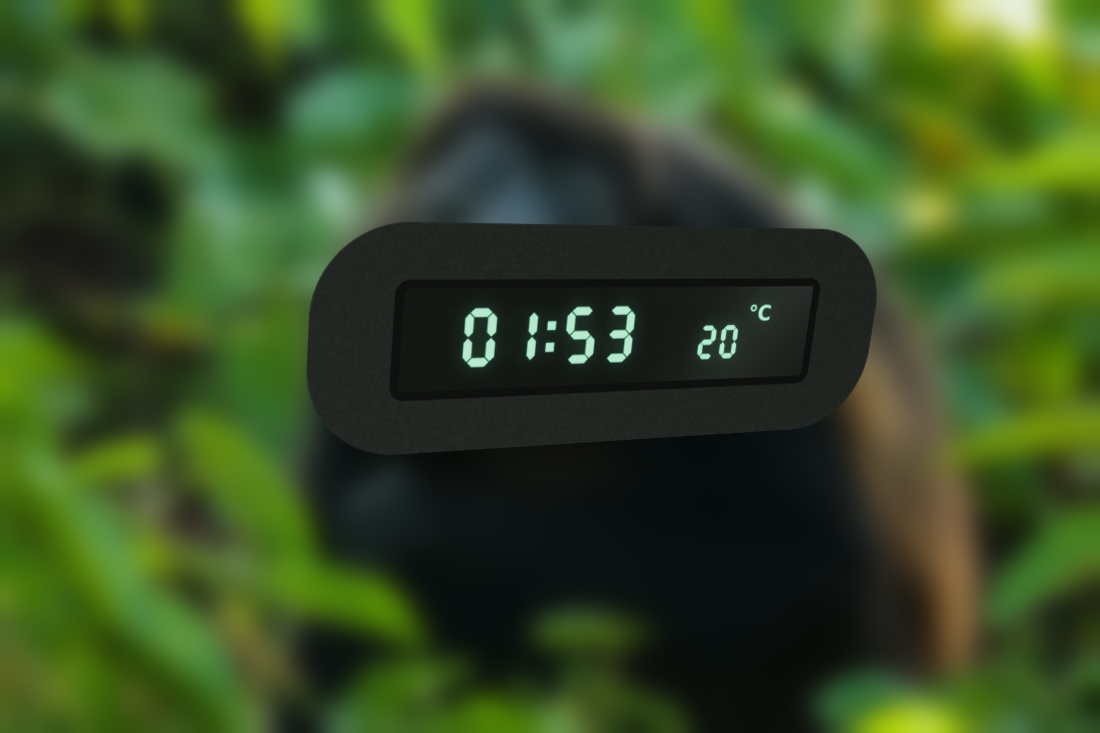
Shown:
1h53
